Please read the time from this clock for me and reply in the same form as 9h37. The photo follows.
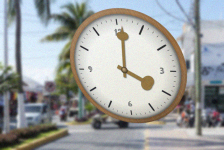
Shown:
4h01
